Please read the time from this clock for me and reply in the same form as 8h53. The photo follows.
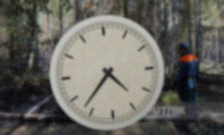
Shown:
4h37
